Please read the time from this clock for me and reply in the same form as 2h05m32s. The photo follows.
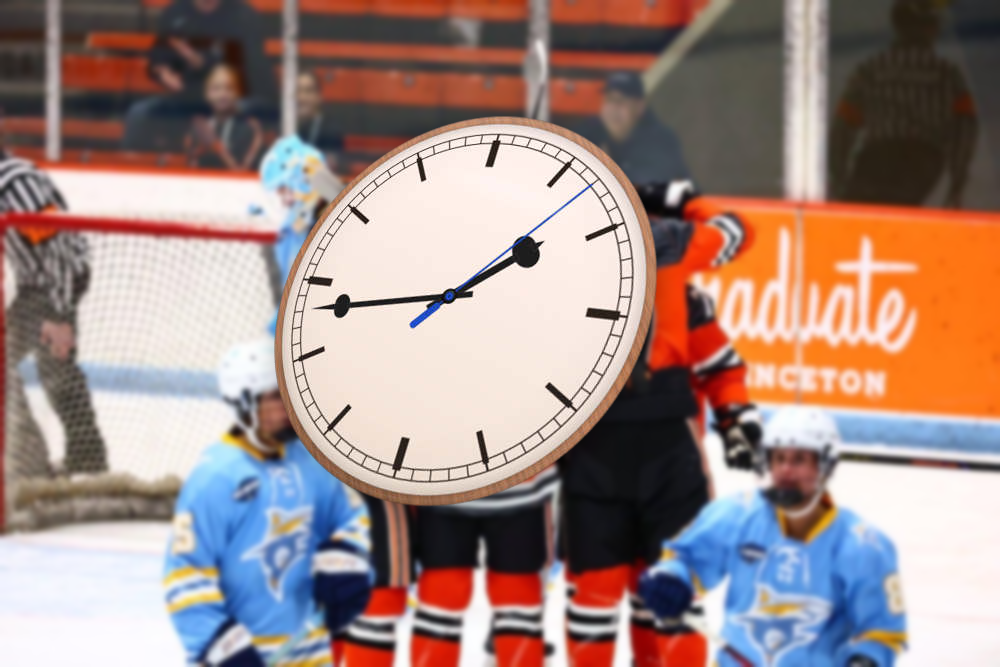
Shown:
1h43m07s
